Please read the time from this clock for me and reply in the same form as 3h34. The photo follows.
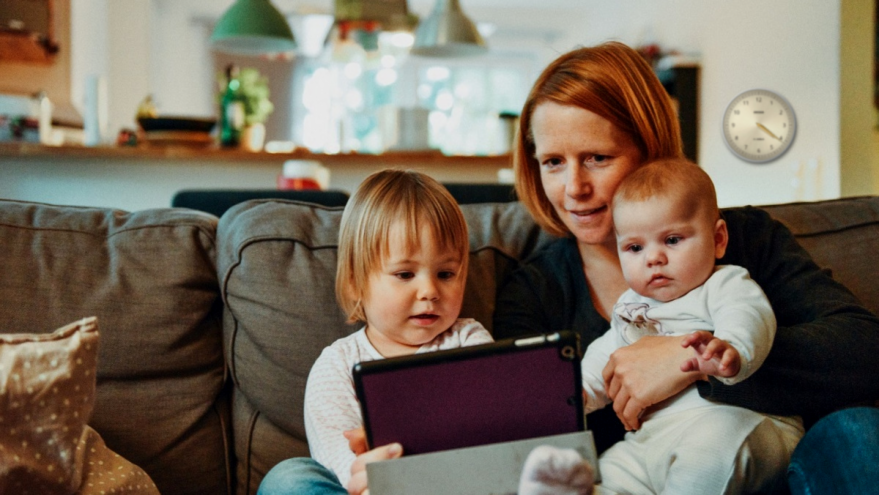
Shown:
4h21
